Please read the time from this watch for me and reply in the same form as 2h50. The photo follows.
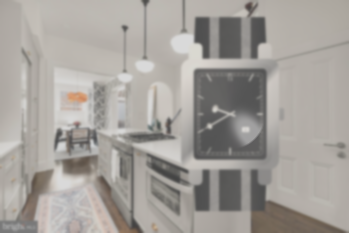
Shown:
9h40
